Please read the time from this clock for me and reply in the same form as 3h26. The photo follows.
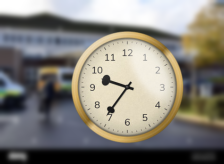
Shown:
9h36
